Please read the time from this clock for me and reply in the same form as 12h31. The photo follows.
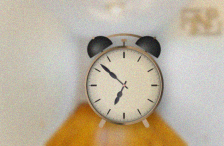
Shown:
6h52
